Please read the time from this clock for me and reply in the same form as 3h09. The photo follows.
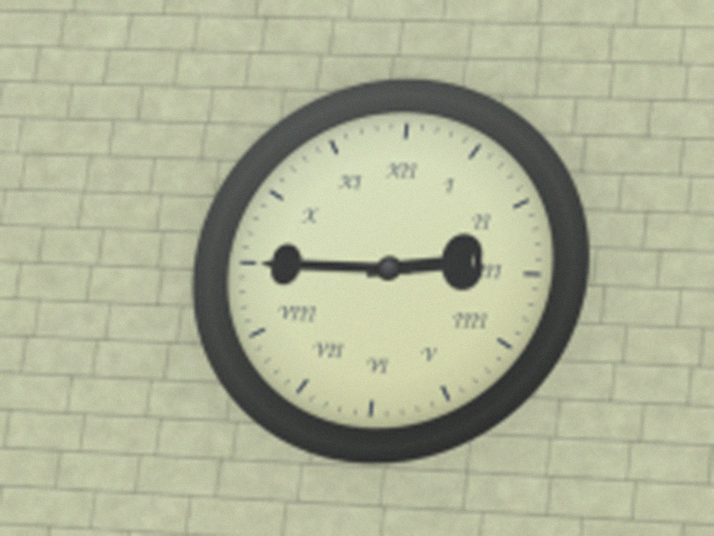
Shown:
2h45
